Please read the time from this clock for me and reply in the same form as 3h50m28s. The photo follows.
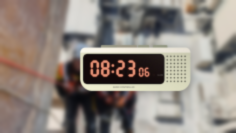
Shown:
8h23m06s
